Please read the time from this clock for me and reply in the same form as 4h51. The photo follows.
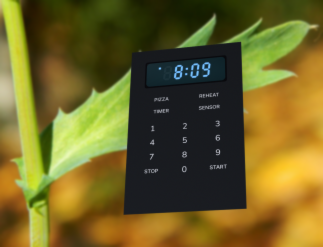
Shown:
8h09
